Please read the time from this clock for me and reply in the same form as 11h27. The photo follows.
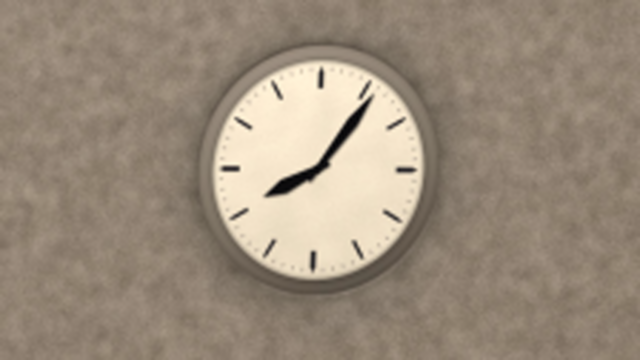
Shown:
8h06
